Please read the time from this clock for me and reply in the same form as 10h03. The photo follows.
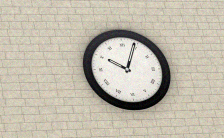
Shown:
10h04
